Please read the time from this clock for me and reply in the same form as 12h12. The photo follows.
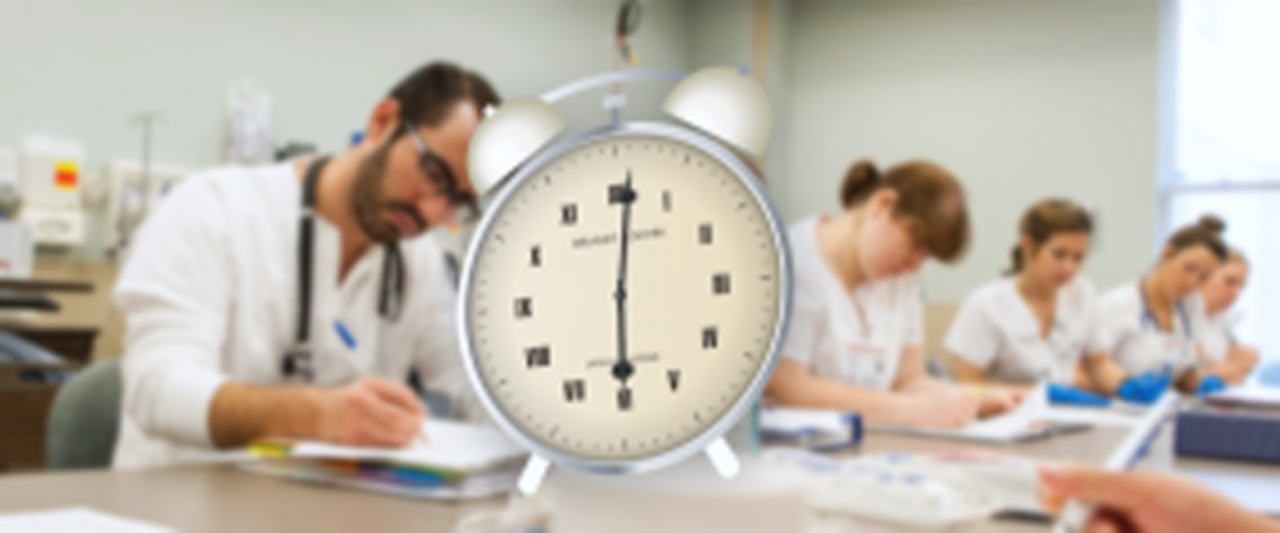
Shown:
6h01
